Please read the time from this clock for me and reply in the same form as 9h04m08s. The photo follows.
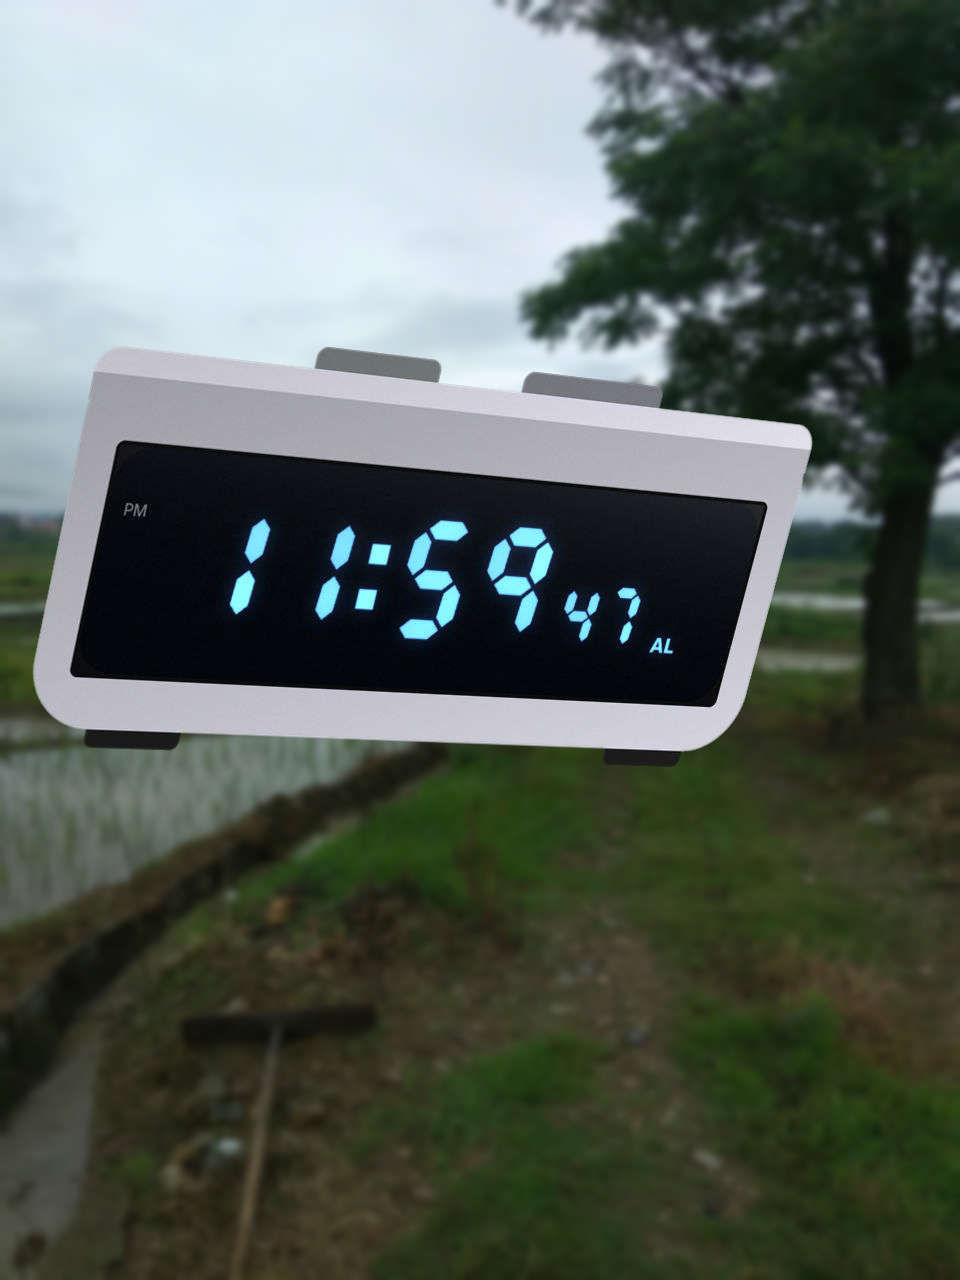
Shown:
11h59m47s
